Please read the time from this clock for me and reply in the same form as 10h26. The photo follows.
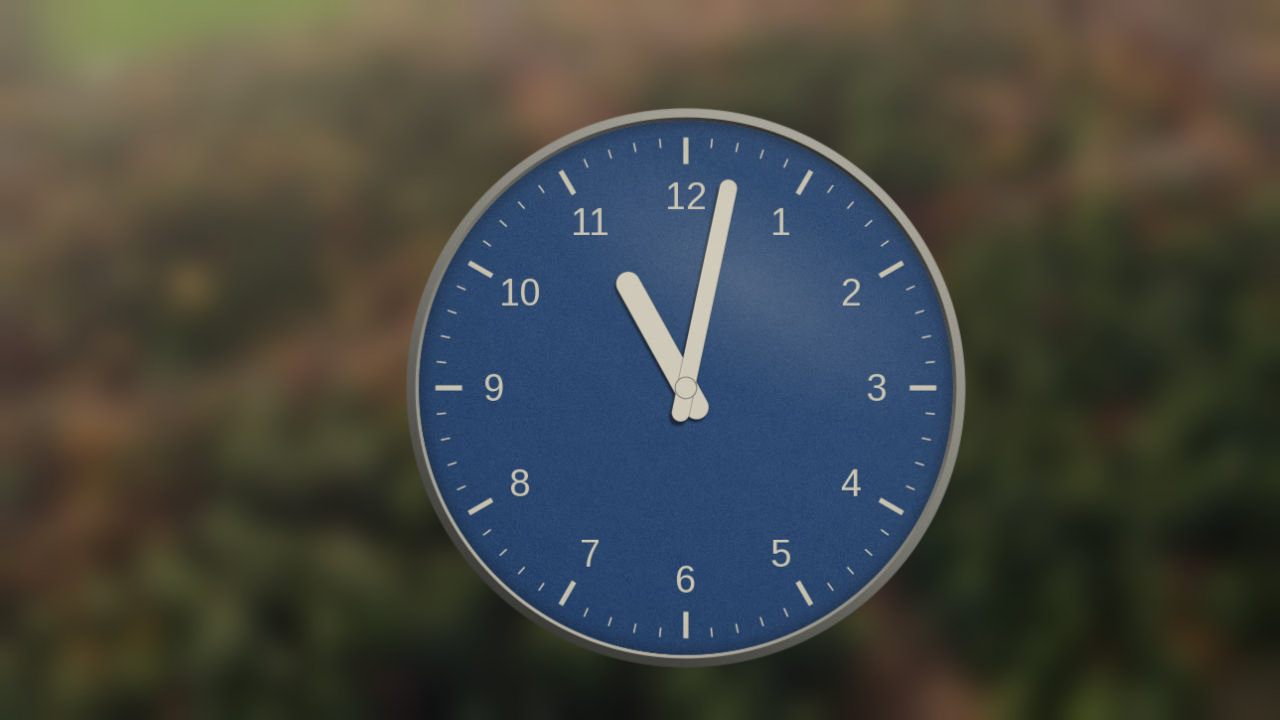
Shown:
11h02
